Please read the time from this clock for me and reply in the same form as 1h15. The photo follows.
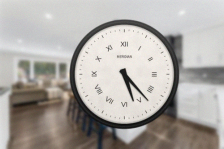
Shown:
5h23
